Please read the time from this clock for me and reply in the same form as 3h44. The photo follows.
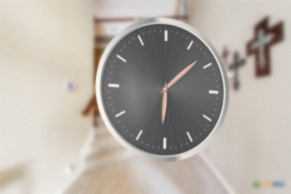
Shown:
6h08
